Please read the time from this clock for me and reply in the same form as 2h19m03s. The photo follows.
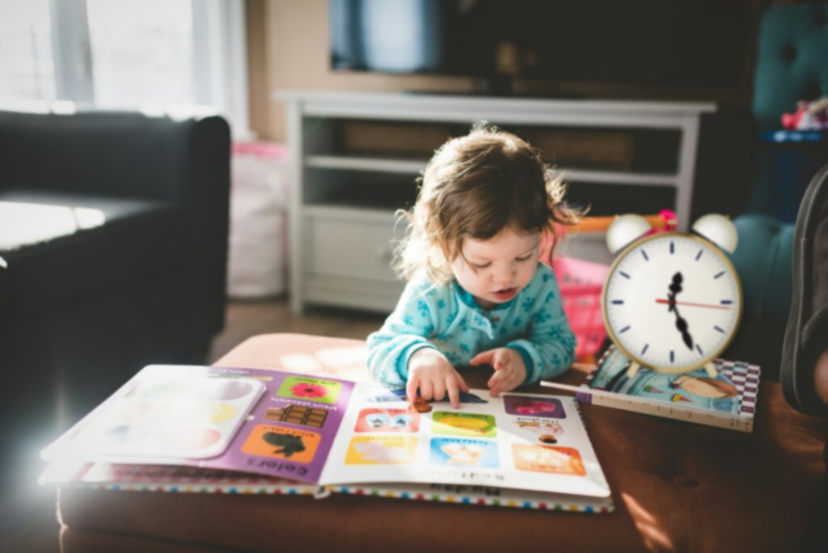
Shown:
12h26m16s
